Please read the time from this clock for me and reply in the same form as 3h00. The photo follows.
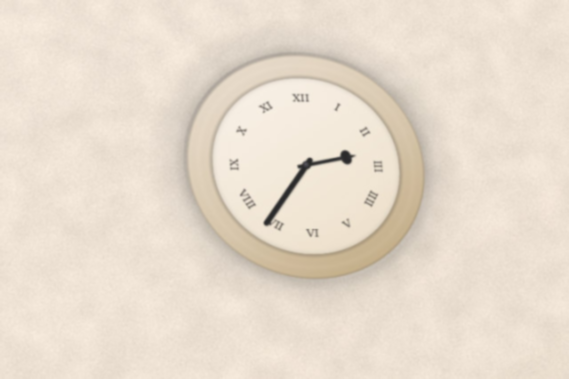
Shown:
2h36
